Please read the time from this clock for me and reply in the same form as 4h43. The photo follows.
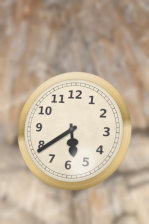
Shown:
5h39
